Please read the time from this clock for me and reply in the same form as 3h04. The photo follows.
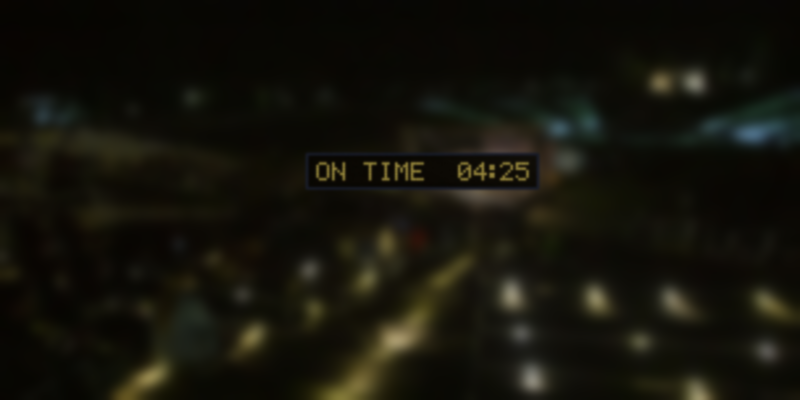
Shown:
4h25
